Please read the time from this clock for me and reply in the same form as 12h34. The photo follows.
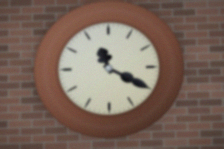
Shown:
11h20
